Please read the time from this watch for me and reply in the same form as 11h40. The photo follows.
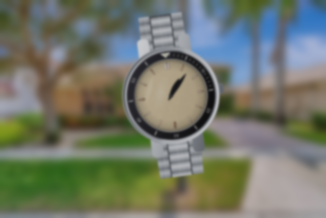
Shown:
1h07
